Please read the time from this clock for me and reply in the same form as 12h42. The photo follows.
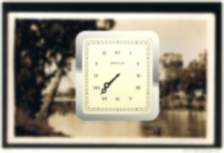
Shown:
7h37
